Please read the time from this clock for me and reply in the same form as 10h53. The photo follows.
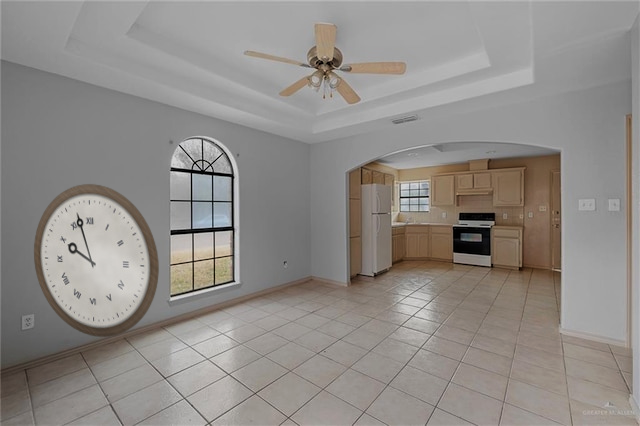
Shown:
9h57
